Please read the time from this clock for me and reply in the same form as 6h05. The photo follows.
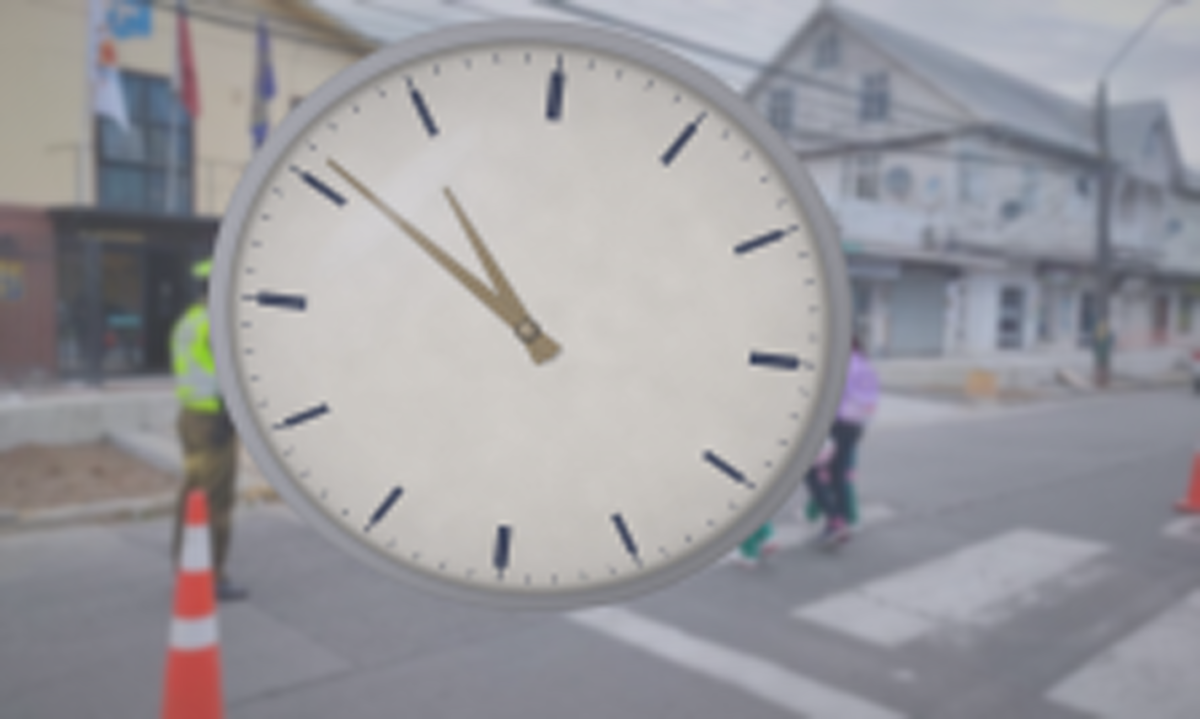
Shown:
10h51
